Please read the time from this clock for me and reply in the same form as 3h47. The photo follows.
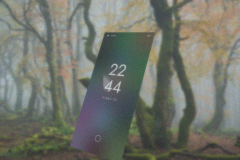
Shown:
22h44
